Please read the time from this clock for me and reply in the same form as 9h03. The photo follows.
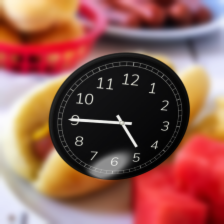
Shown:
4h45
